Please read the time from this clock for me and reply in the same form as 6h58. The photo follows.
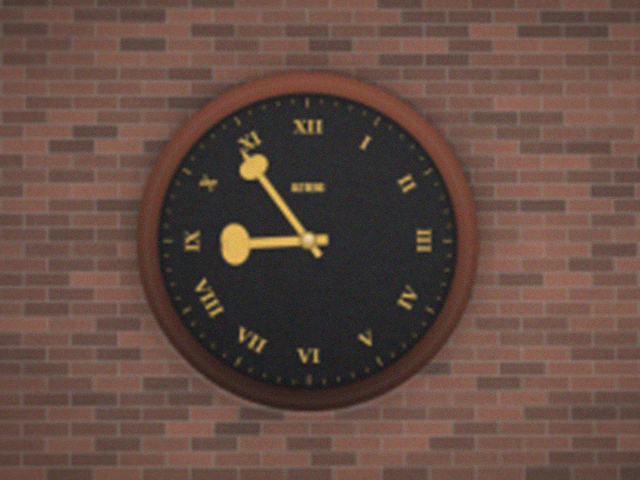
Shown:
8h54
